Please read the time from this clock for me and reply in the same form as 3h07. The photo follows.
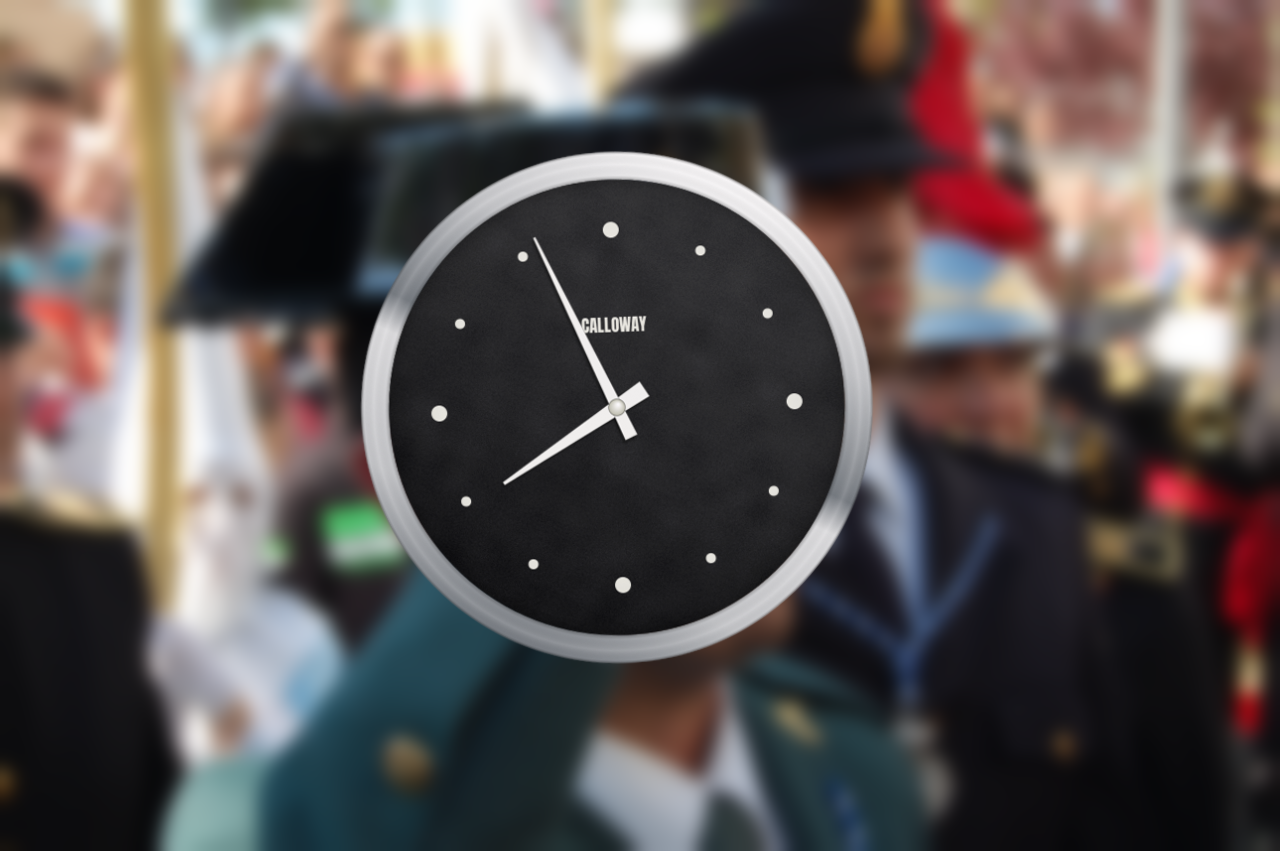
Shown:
7h56
